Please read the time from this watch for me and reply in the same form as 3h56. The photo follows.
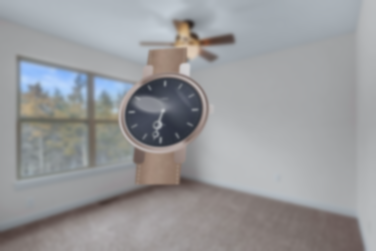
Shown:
6h32
